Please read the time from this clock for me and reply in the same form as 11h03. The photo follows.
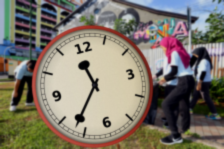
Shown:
11h37
